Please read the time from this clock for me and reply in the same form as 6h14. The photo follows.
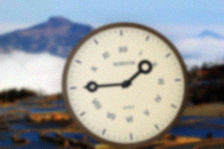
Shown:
1h45
